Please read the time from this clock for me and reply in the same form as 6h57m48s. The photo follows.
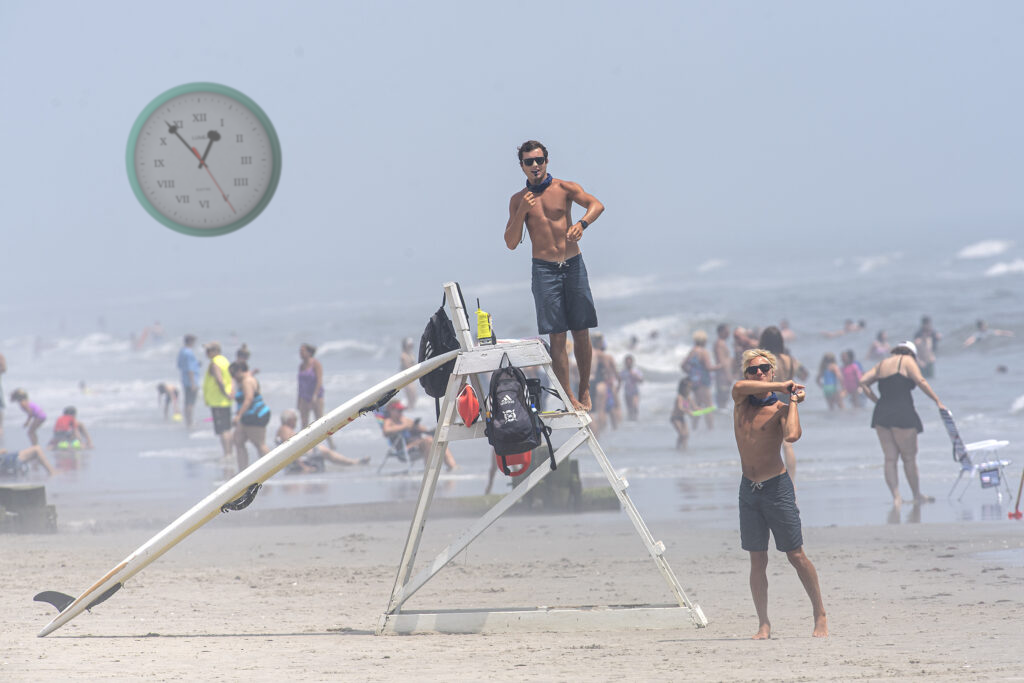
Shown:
12h53m25s
